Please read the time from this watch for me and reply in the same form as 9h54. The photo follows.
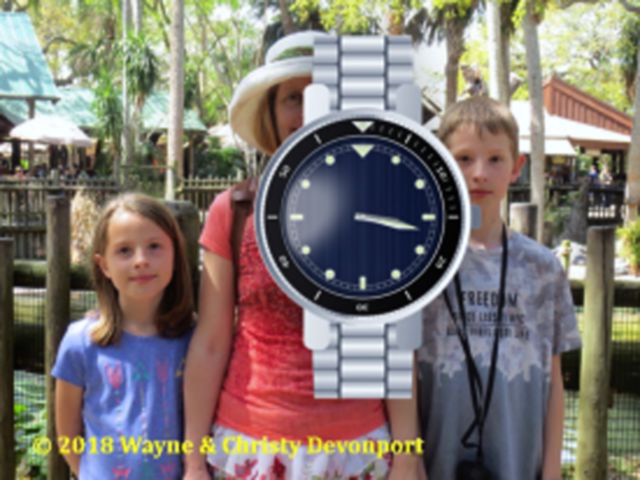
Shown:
3h17
